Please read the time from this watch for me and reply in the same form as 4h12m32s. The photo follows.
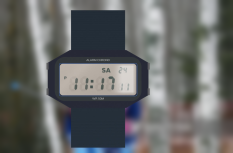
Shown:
11h17m11s
